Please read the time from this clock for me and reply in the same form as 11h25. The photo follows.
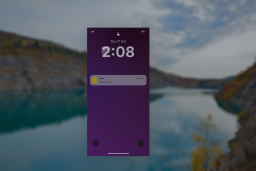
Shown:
2h08
